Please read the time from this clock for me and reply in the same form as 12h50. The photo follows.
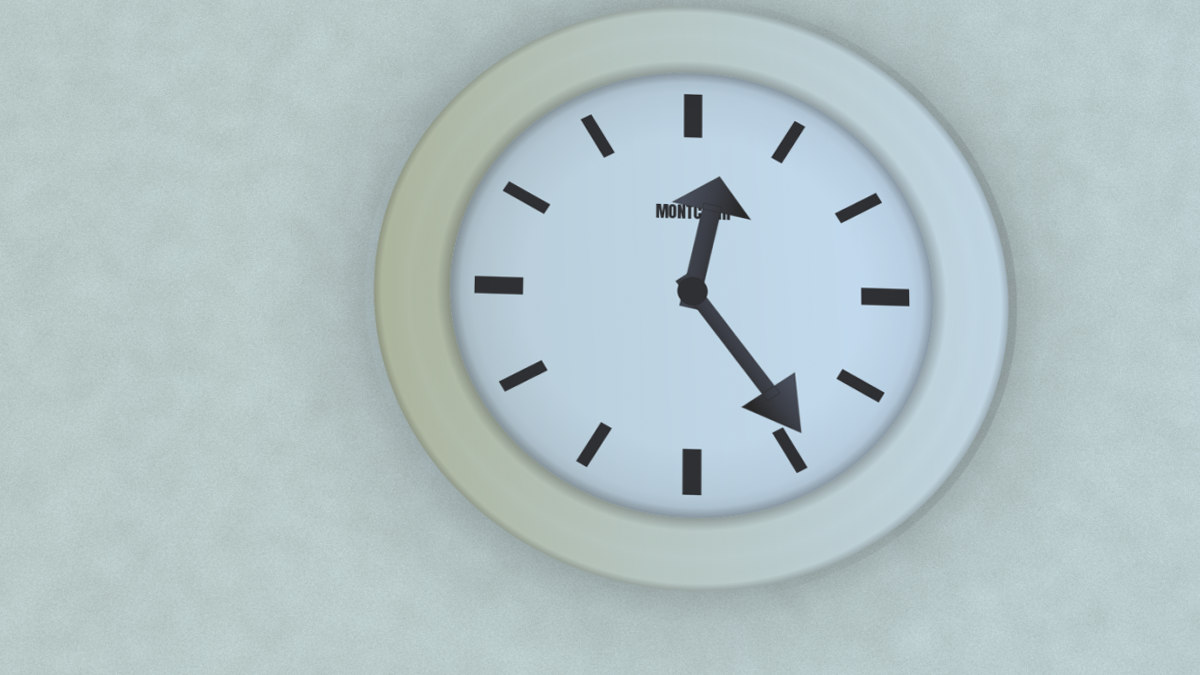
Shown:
12h24
